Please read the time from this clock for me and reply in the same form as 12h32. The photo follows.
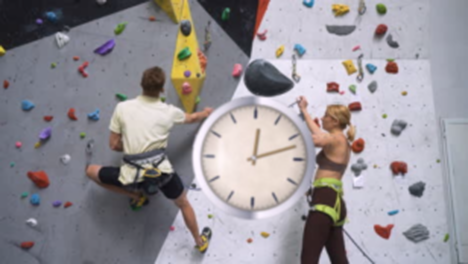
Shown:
12h12
